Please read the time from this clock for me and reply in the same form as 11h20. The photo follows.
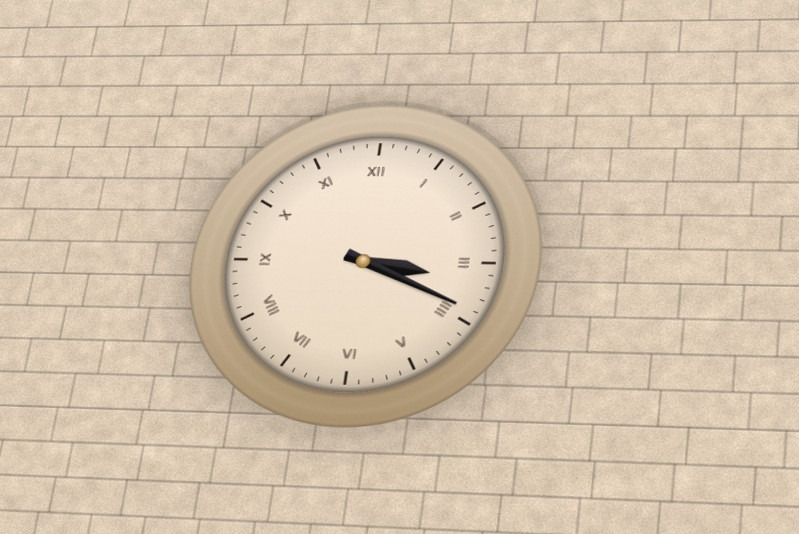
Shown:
3h19
